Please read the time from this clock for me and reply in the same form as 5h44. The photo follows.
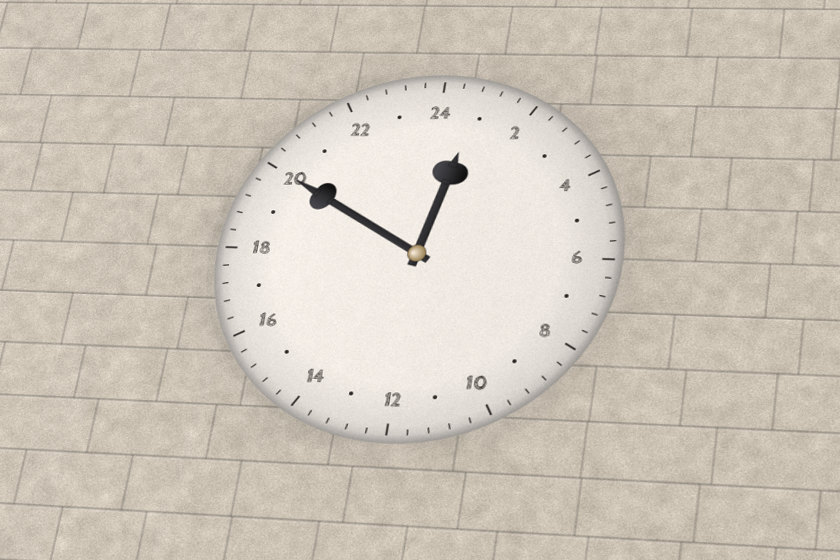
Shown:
0h50
